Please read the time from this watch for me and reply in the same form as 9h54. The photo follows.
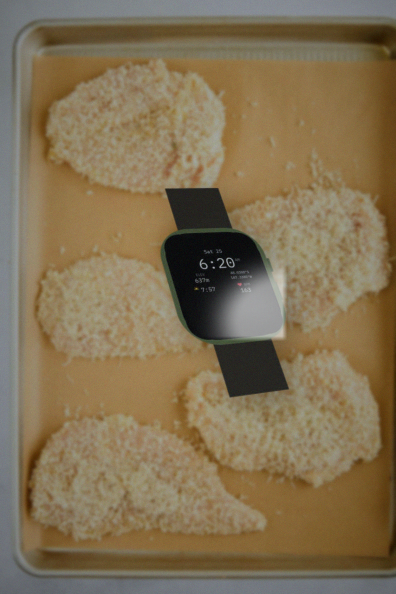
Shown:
6h20
